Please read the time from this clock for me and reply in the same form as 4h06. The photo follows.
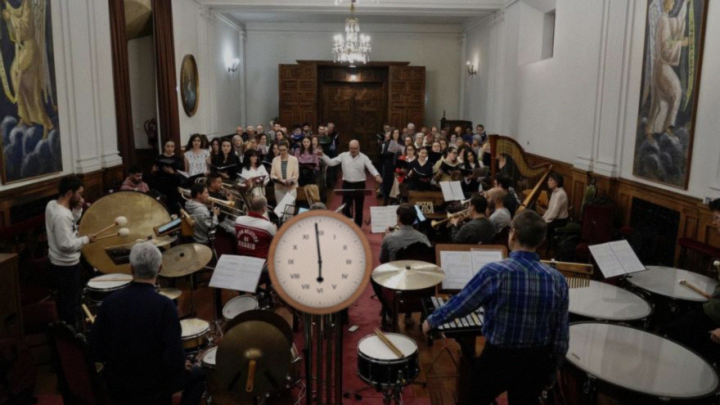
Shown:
5h59
